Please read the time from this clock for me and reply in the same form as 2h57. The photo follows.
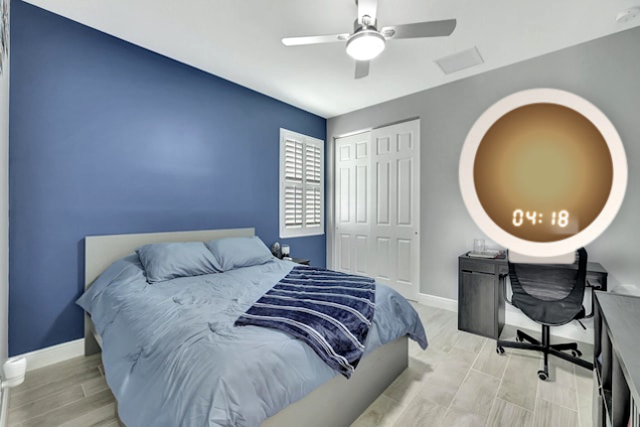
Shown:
4h18
